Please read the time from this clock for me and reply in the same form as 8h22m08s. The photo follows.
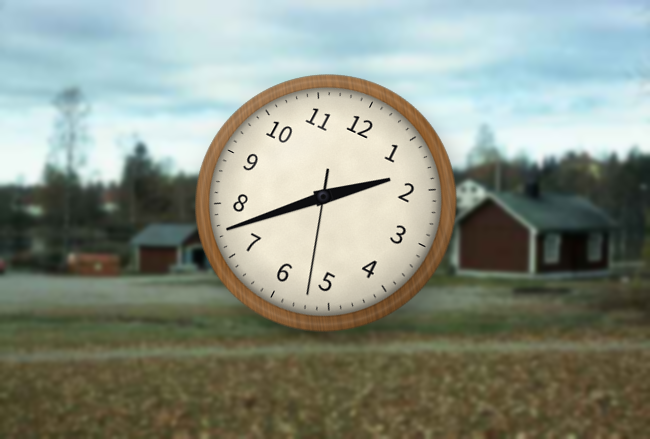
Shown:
1h37m27s
